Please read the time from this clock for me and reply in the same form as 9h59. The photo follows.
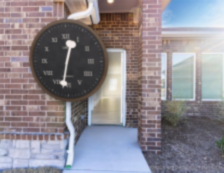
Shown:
12h32
